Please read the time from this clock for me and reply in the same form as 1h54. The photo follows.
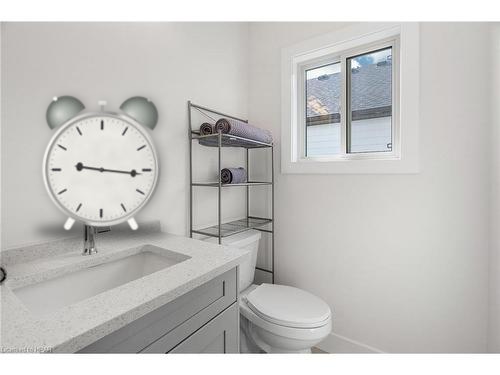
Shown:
9h16
